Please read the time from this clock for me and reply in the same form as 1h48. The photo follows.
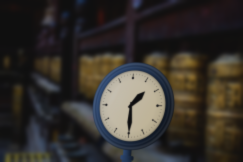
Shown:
1h30
